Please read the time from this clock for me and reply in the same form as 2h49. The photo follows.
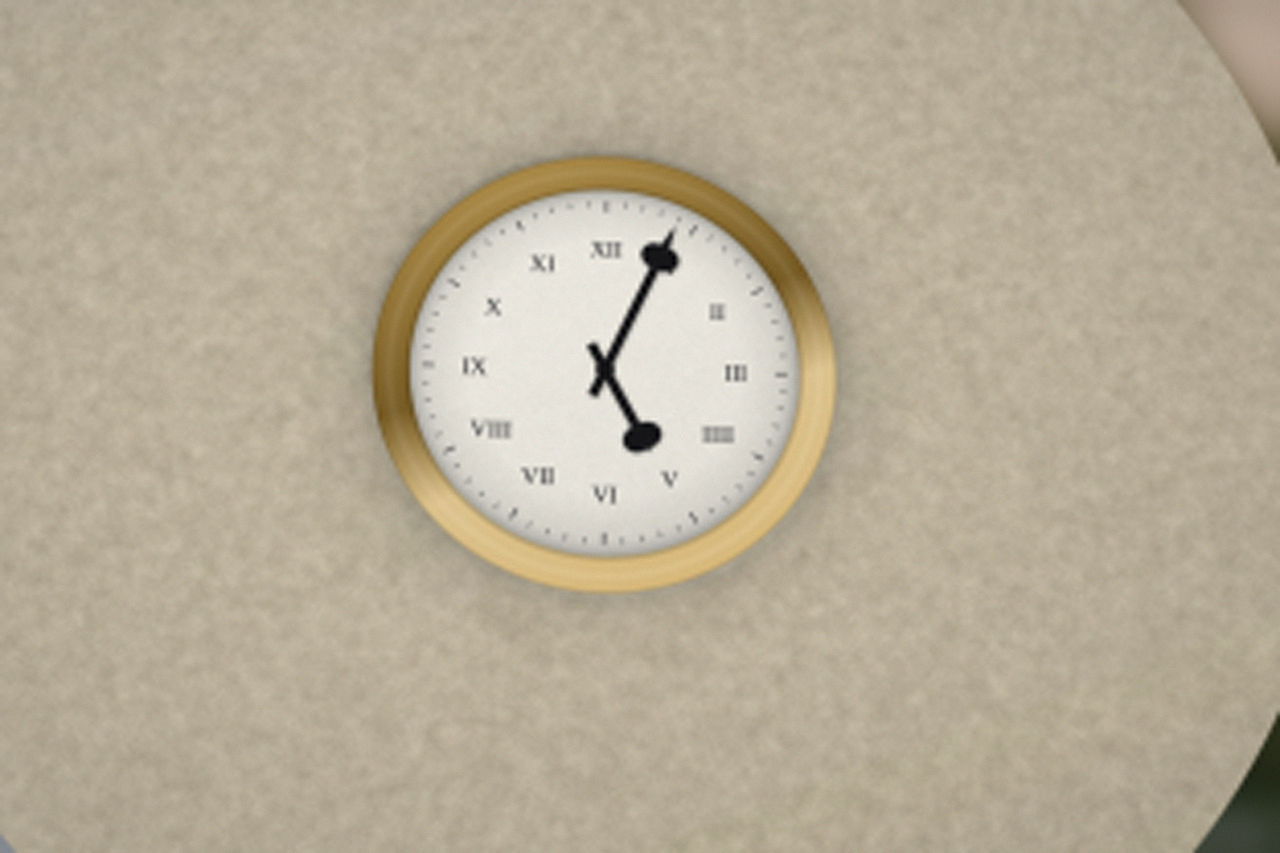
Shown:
5h04
